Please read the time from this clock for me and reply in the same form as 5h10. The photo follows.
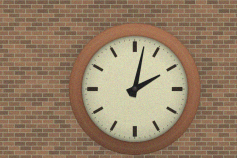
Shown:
2h02
